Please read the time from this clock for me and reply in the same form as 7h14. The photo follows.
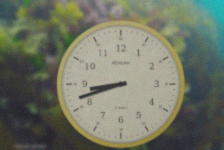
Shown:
8h42
